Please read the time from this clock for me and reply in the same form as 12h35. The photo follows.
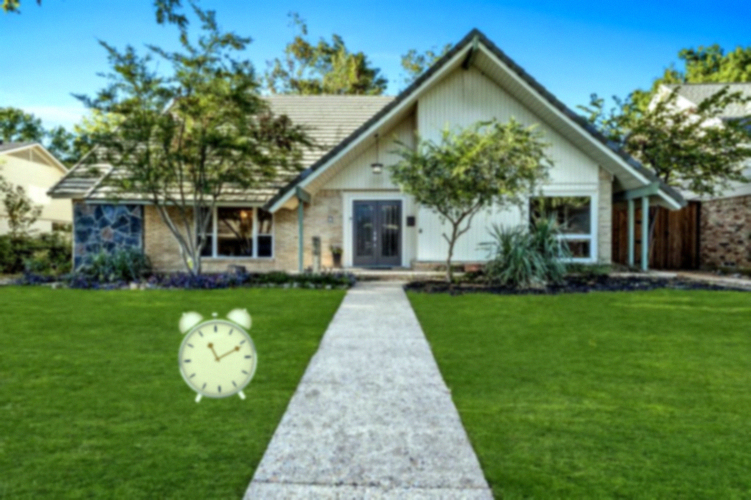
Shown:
11h11
